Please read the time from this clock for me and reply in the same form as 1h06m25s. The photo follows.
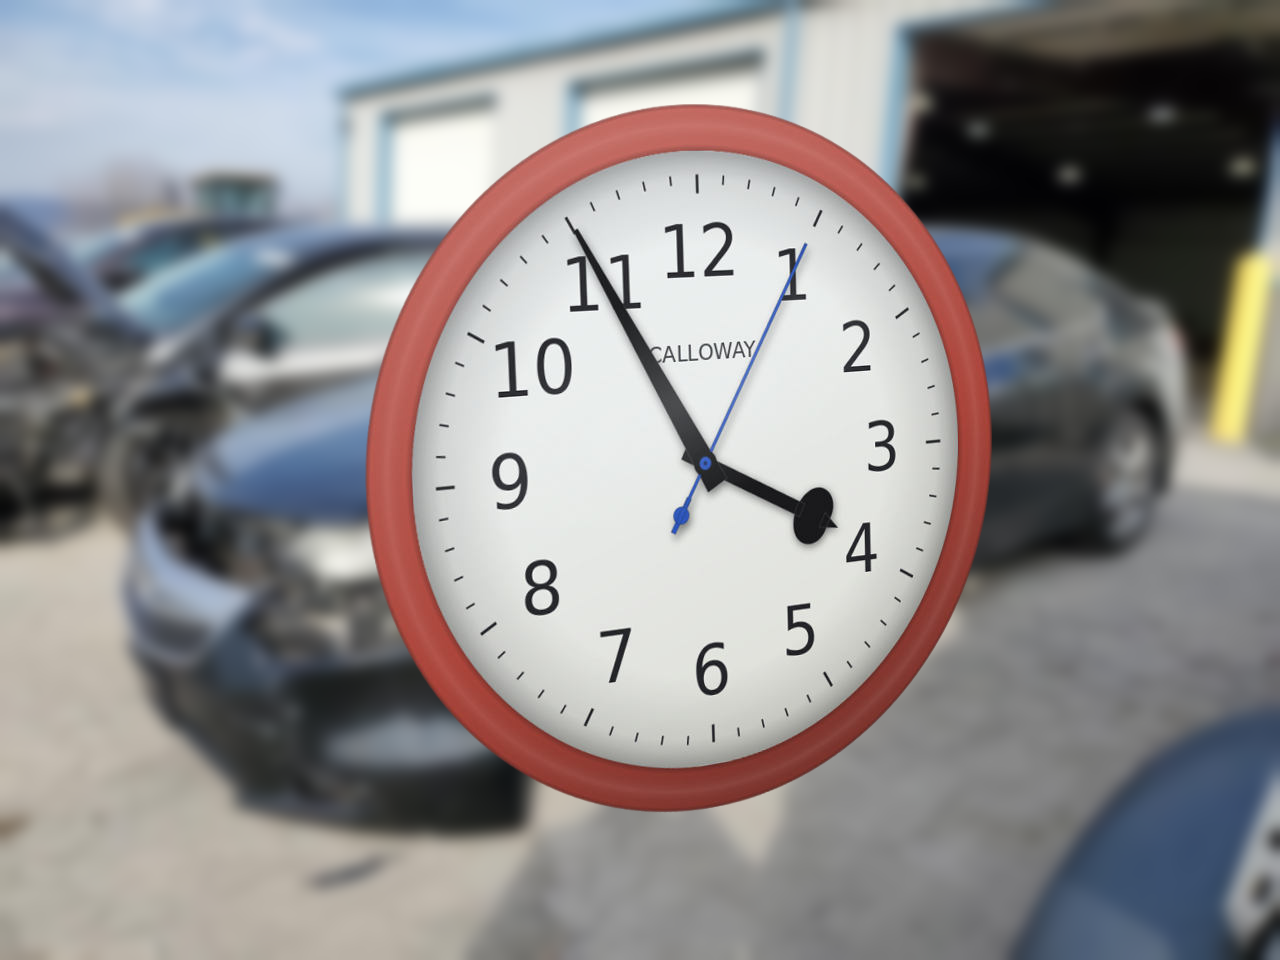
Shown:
3h55m05s
